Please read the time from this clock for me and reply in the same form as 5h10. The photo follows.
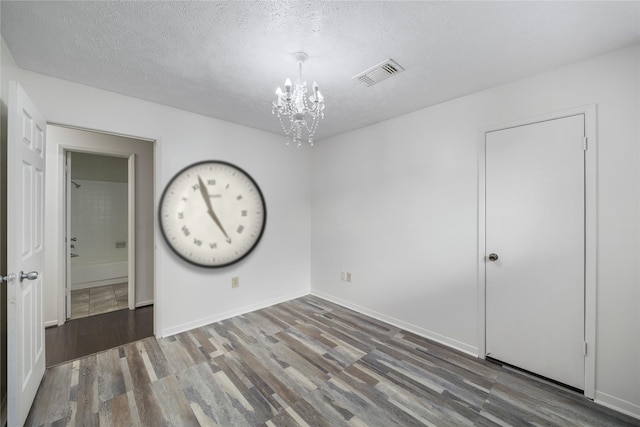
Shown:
4h57
